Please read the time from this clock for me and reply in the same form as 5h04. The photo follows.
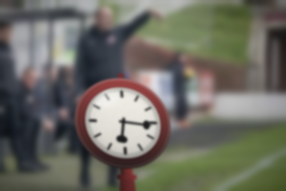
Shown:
6h16
